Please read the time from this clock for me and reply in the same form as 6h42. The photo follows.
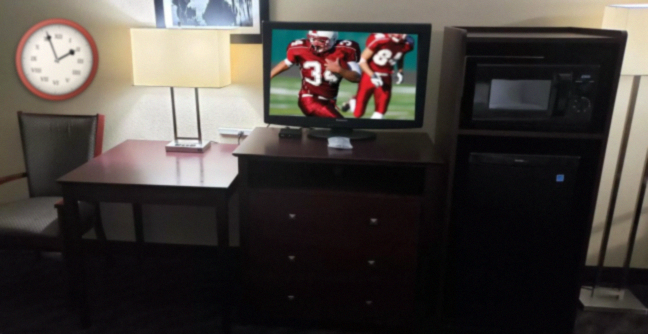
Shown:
1h56
